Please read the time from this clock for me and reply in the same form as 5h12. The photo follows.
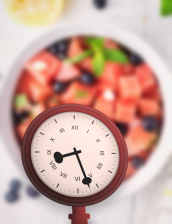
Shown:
8h27
